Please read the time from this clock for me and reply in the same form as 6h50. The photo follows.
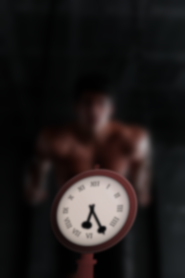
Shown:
6h25
